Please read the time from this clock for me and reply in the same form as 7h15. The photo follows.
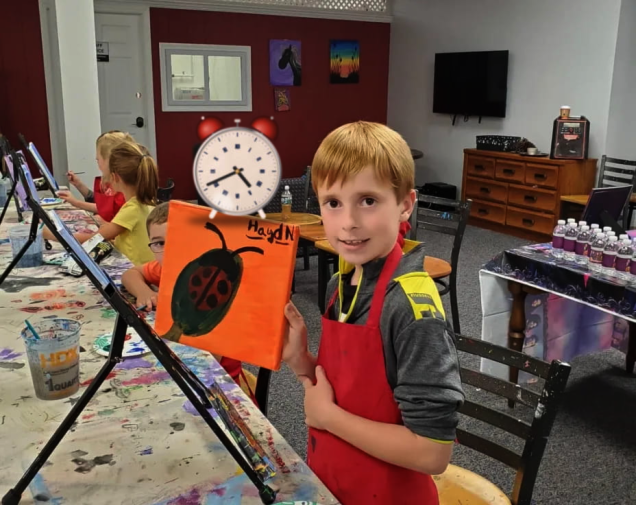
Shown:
4h41
